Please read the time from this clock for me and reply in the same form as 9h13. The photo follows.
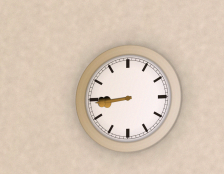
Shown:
8h44
